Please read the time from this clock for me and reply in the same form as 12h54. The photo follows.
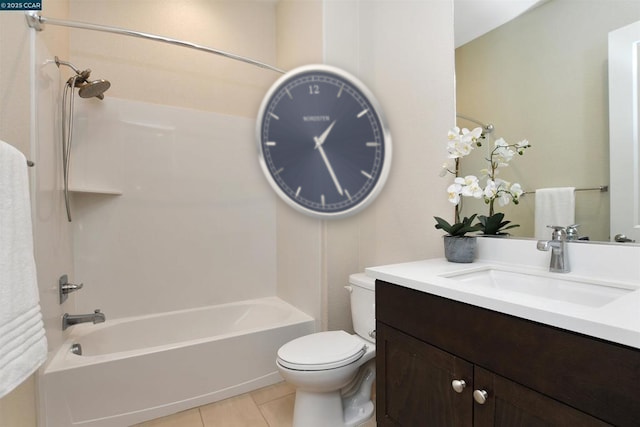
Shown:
1h26
